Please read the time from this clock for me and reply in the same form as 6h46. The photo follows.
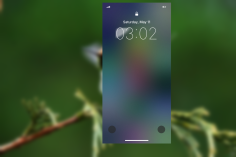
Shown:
3h02
